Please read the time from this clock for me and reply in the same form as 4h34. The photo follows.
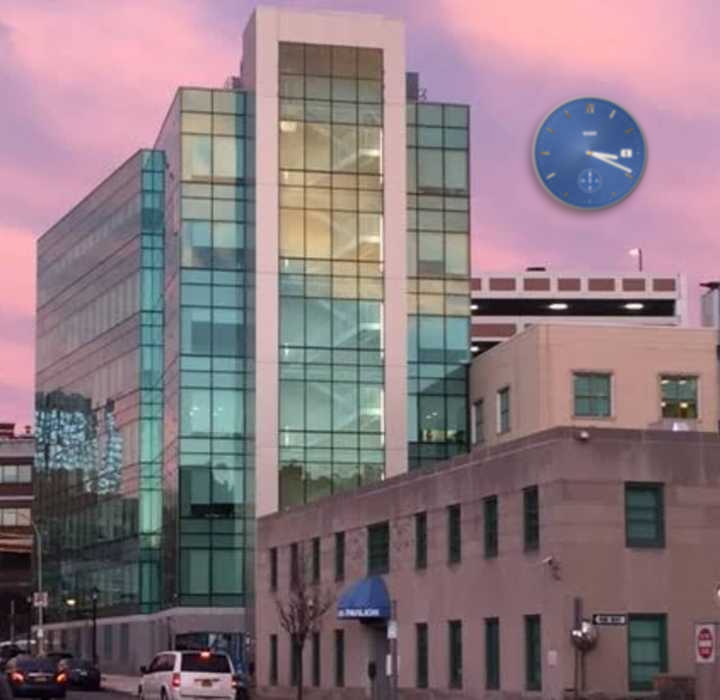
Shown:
3h19
